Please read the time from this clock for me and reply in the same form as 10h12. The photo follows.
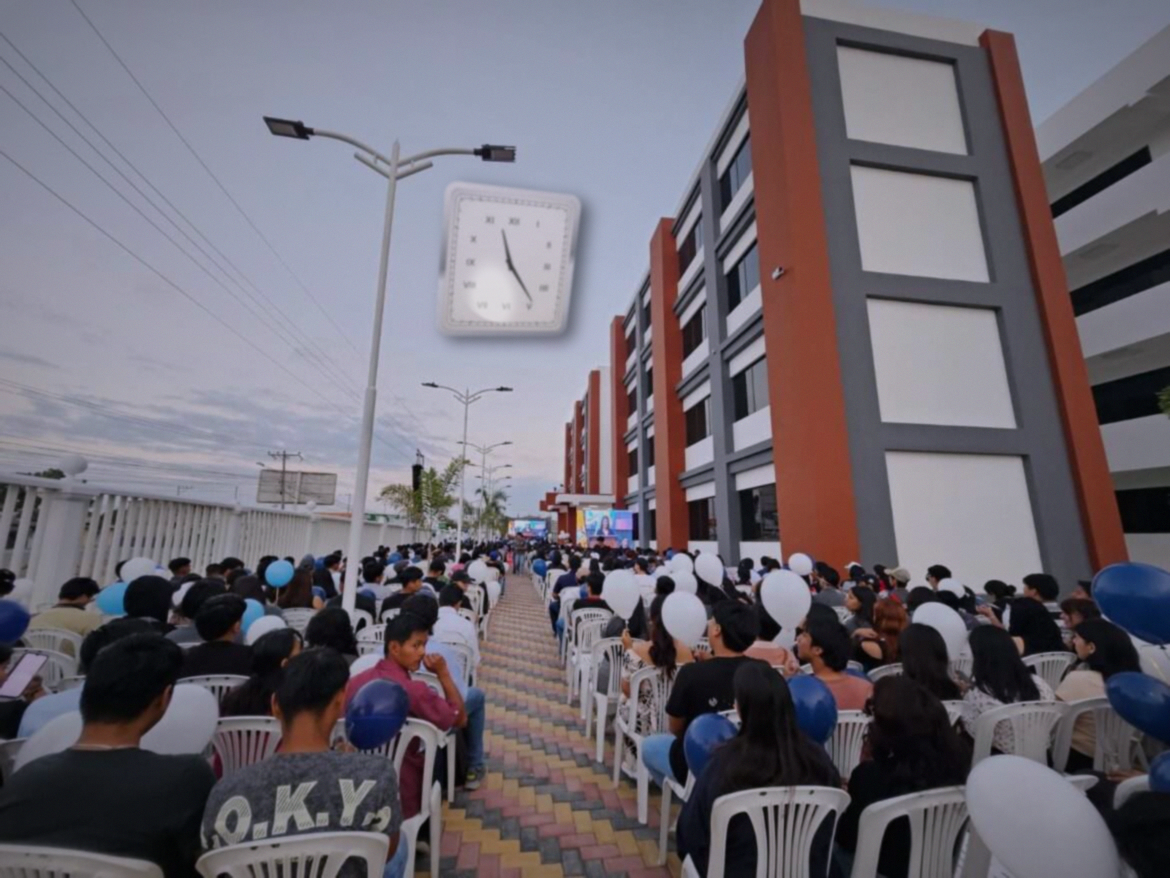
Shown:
11h24
